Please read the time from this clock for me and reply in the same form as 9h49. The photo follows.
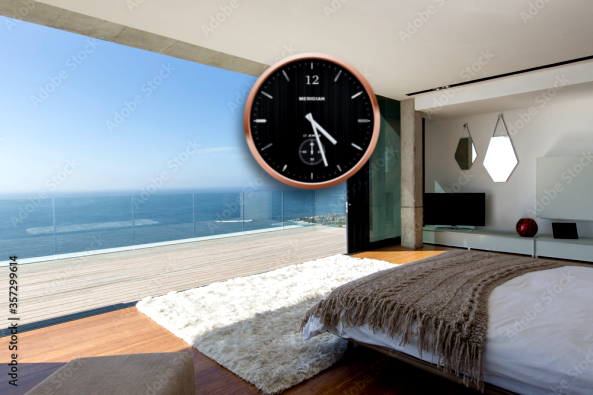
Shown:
4h27
